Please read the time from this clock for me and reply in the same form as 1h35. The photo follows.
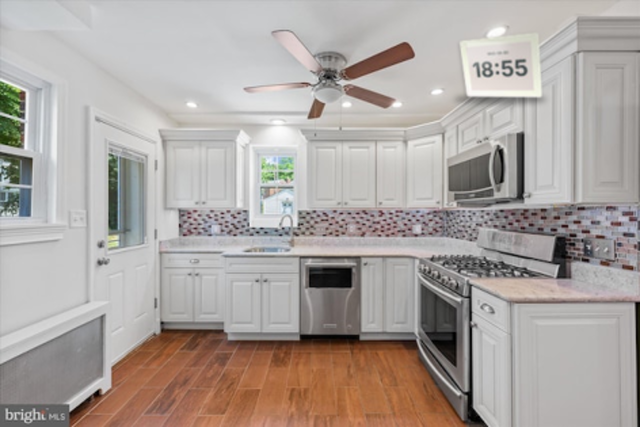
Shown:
18h55
